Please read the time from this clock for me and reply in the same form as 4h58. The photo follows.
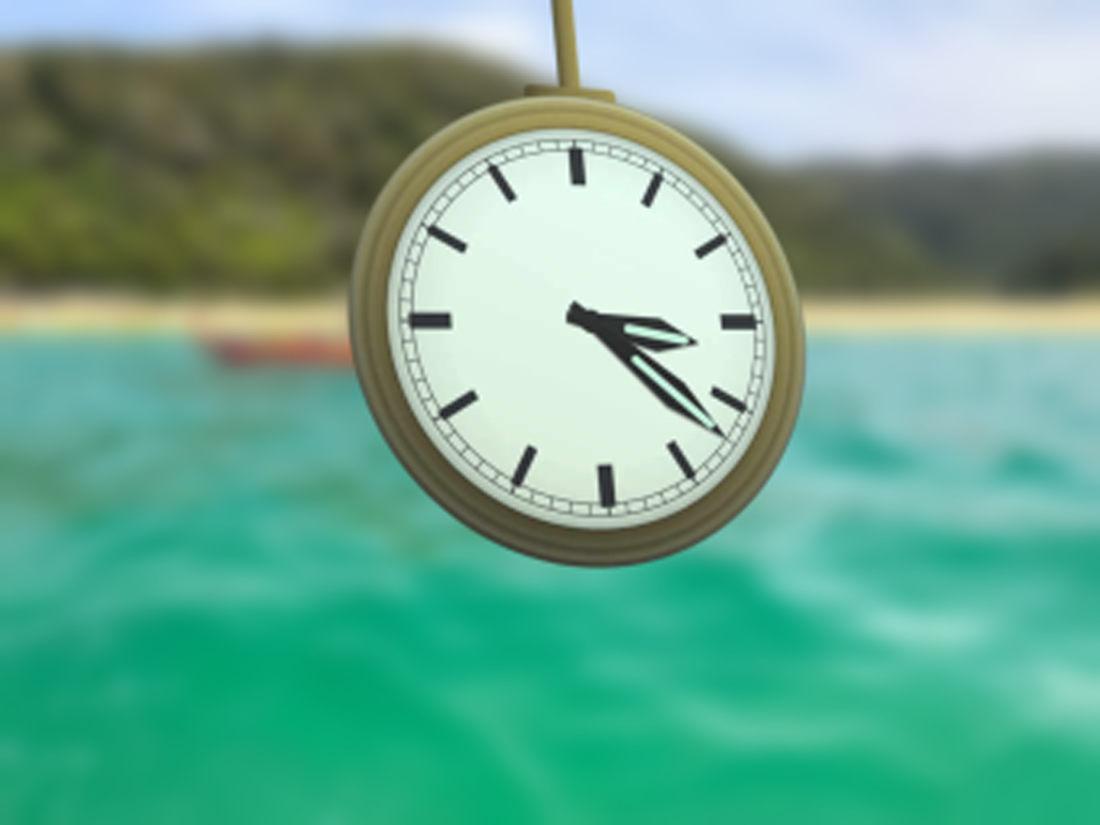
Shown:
3h22
